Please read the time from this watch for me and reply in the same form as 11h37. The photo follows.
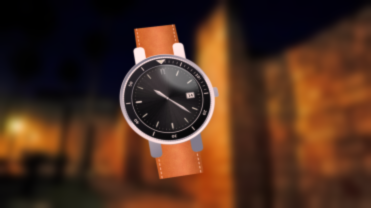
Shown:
10h22
